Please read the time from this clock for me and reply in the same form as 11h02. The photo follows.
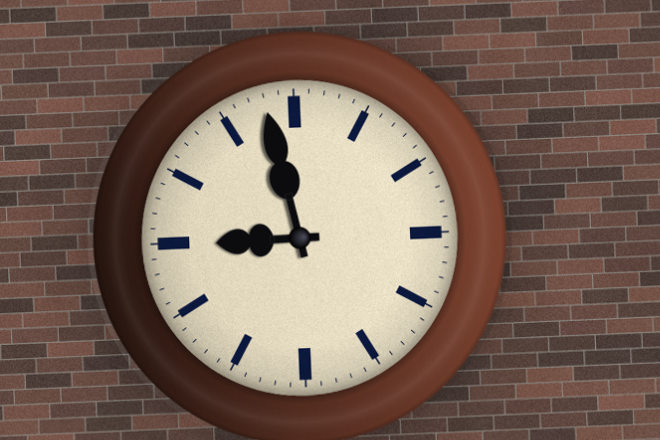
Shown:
8h58
